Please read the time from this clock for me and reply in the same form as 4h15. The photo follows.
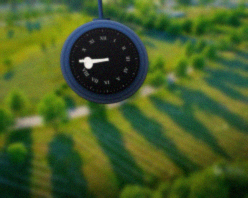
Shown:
8h45
